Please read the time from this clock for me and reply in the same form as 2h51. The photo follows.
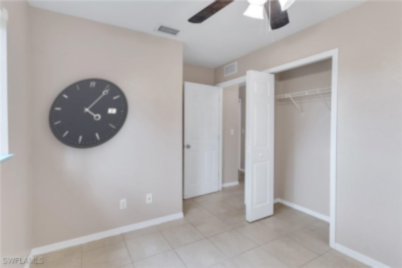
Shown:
4h06
